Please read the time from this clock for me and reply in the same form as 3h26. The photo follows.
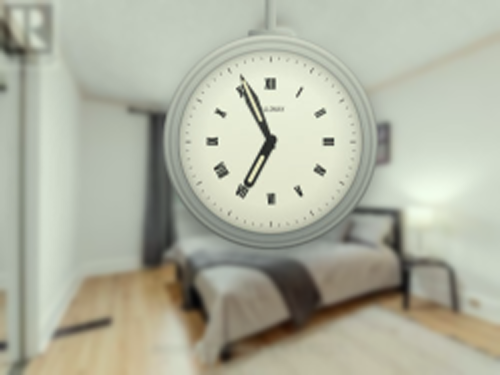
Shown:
6h56
